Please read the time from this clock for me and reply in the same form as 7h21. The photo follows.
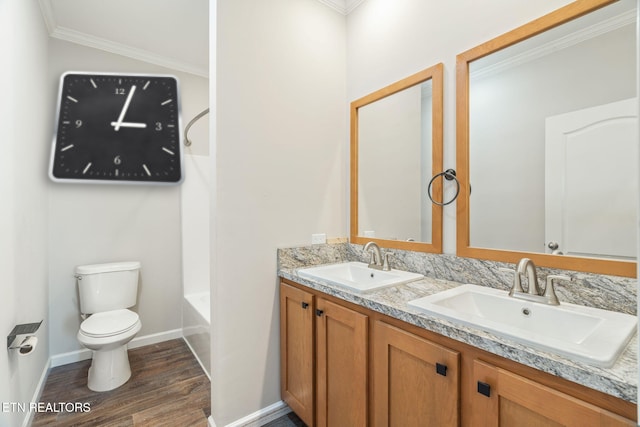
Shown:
3h03
